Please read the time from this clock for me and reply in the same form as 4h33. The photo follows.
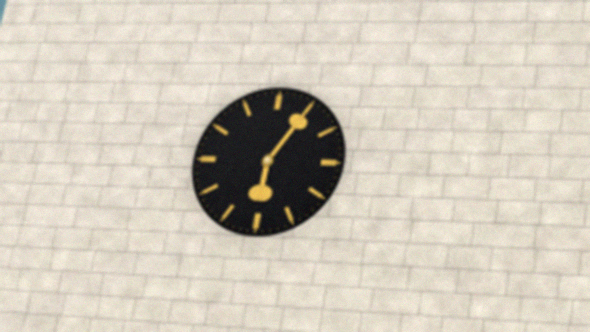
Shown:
6h05
